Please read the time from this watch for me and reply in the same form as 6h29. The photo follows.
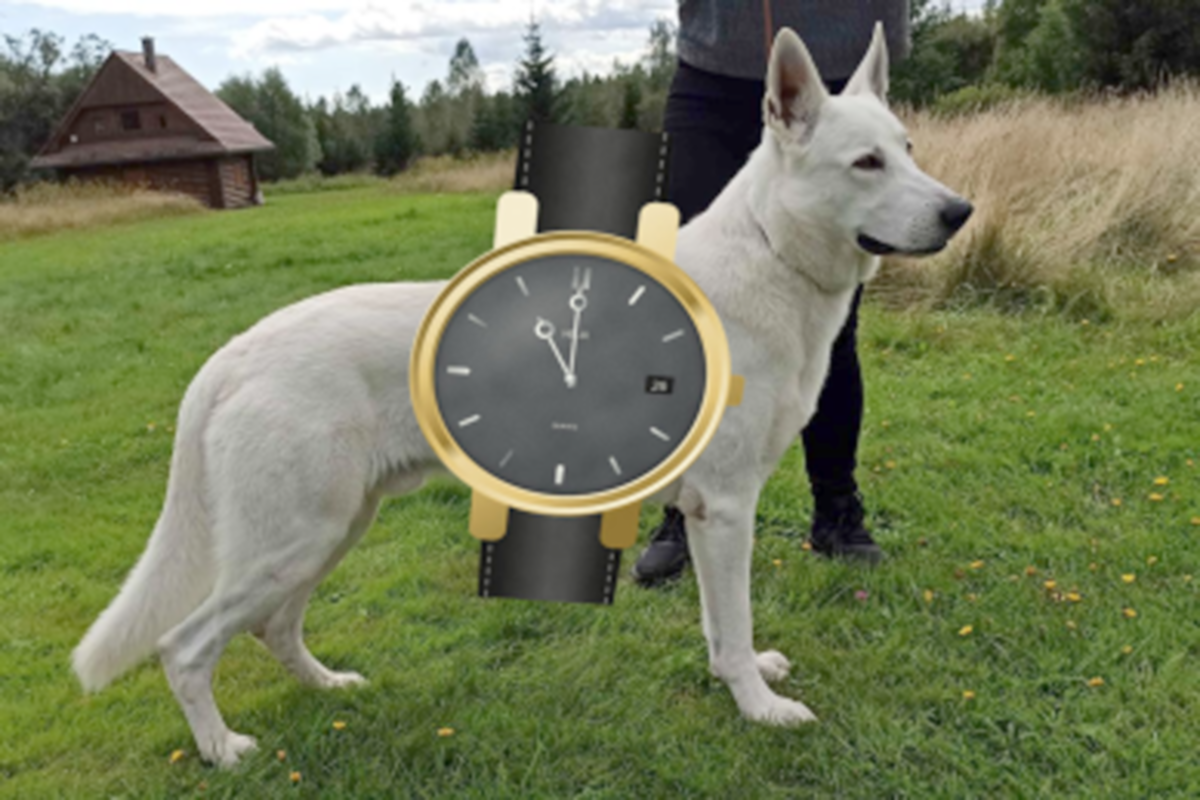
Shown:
11h00
